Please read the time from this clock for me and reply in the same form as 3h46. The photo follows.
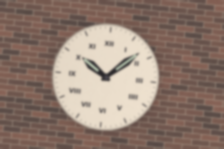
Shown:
10h08
